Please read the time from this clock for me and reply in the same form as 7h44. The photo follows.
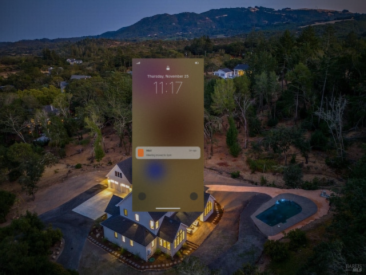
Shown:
11h17
